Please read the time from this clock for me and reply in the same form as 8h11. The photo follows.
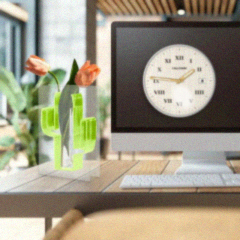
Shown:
1h46
